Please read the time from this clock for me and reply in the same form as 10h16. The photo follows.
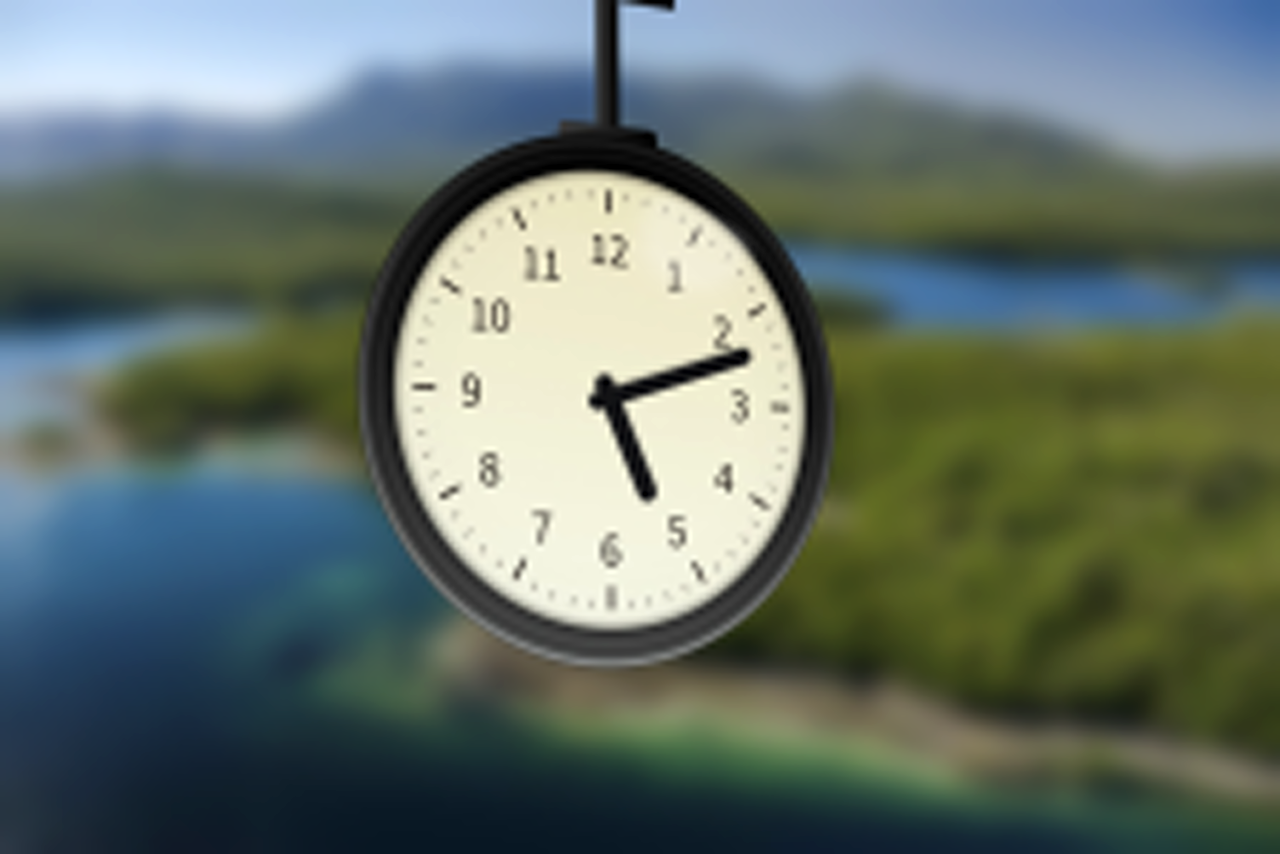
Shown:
5h12
